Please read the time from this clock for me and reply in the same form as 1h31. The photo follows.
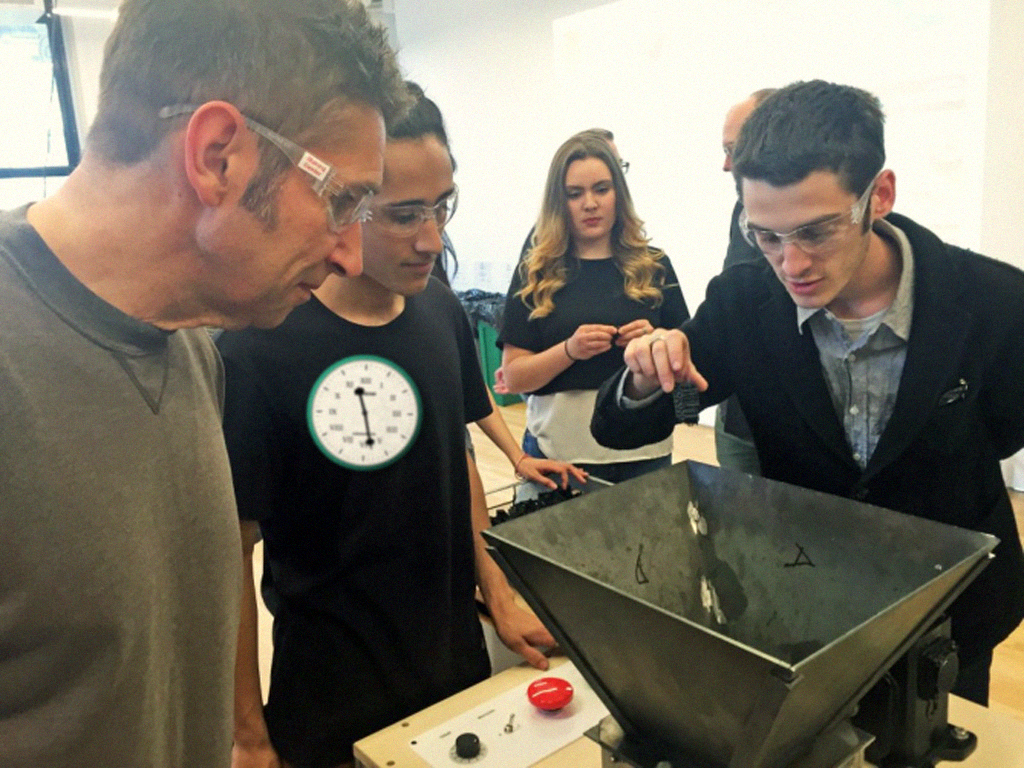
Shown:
11h28
